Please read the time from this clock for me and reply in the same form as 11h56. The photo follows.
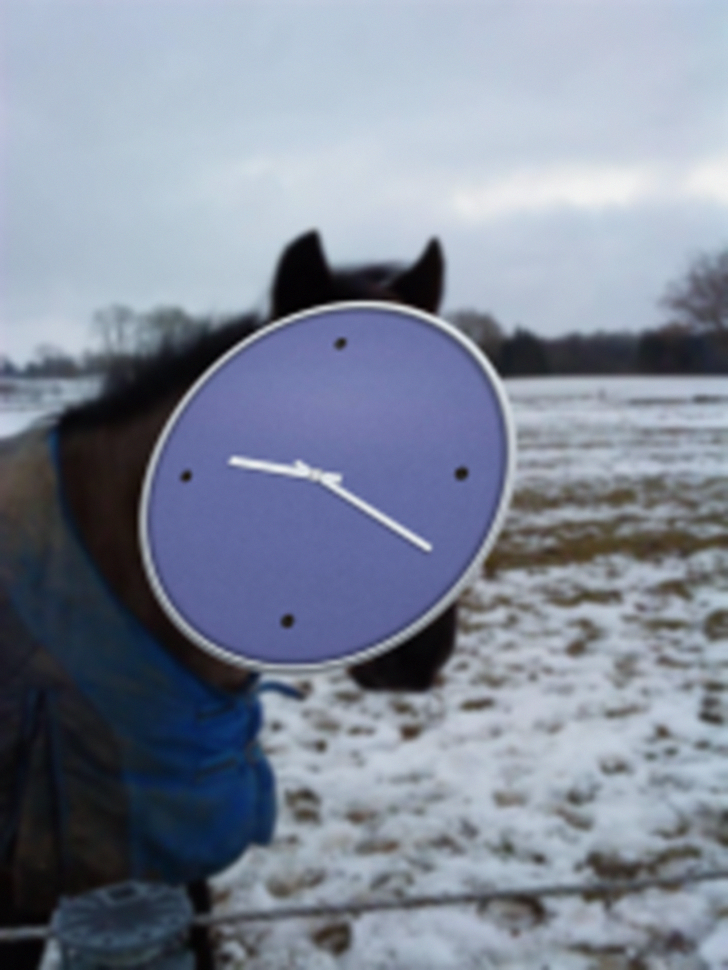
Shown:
9h20
